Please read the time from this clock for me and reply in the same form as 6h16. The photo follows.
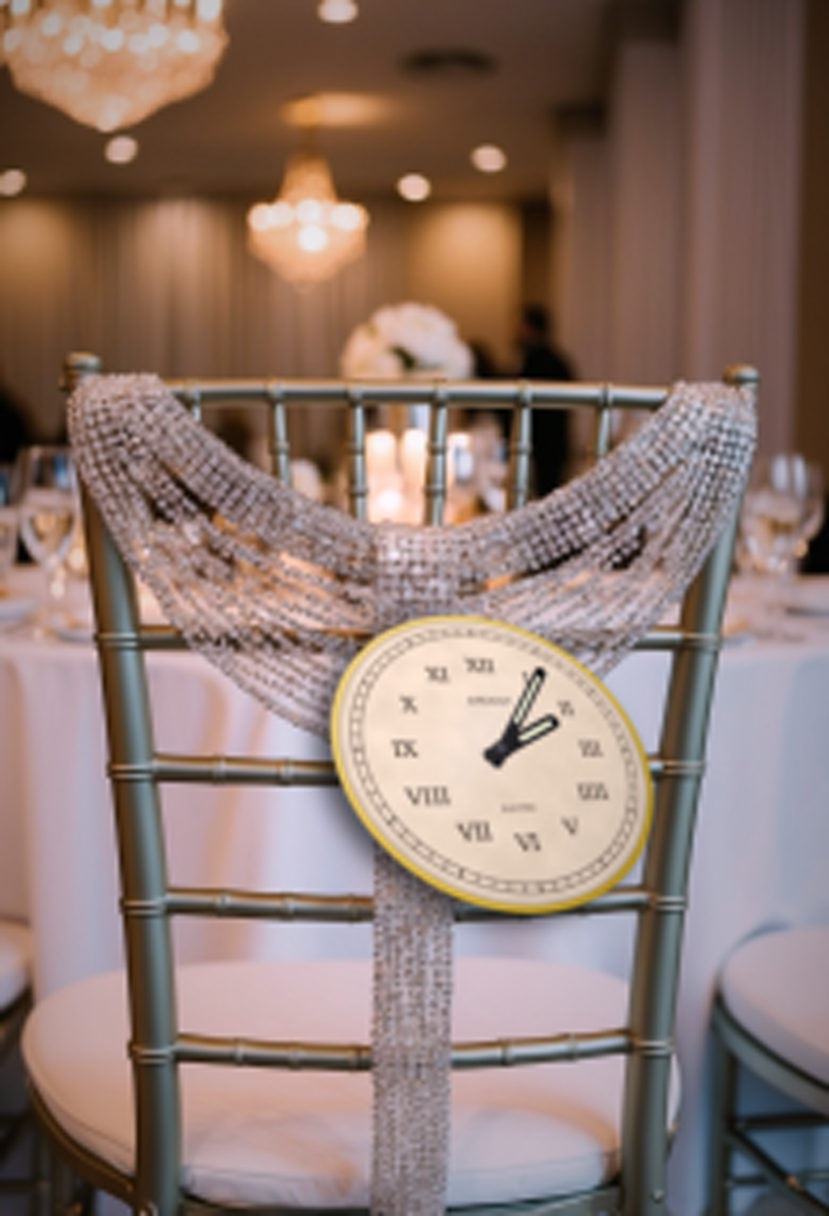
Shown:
2h06
